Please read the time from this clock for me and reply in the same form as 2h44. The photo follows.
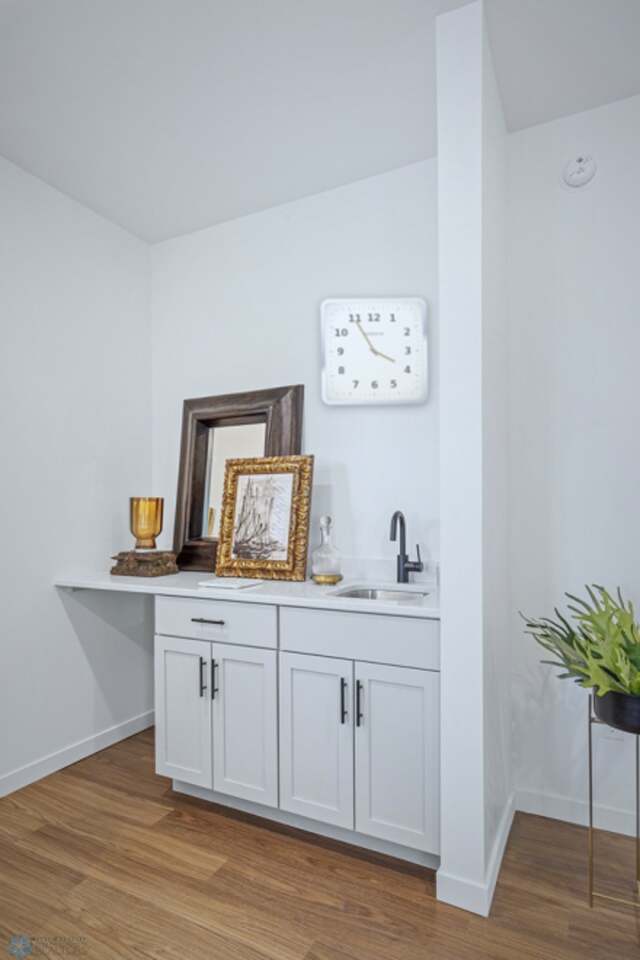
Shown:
3h55
